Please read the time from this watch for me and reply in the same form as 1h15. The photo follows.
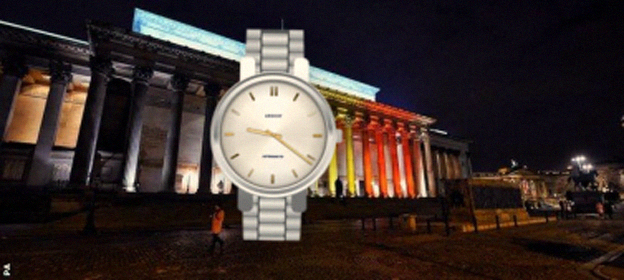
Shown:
9h21
